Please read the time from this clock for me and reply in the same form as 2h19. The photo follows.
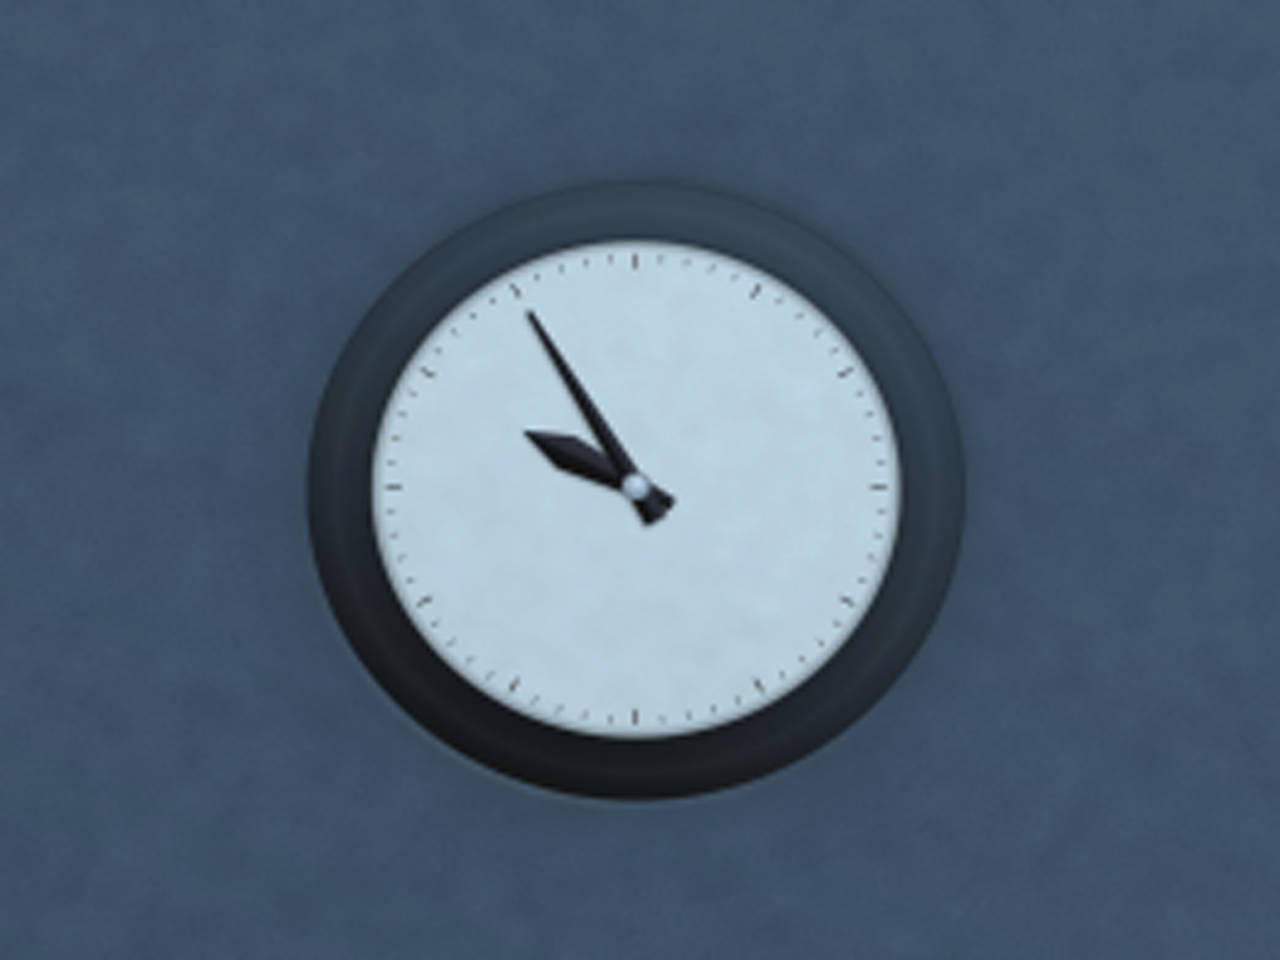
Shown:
9h55
